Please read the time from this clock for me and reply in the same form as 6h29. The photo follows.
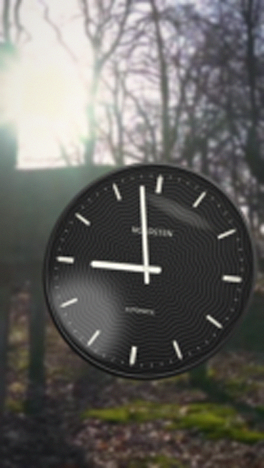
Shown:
8h58
